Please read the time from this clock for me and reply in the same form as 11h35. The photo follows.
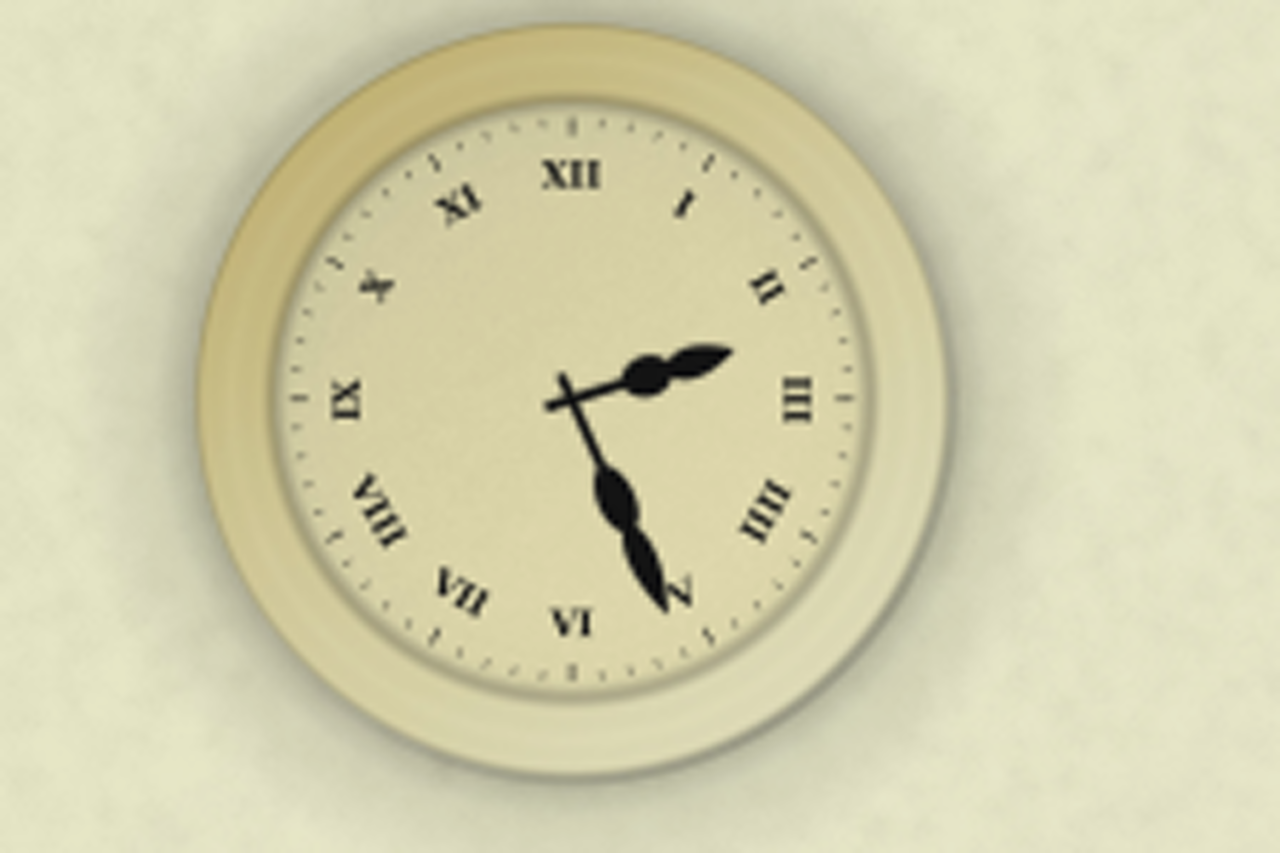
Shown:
2h26
